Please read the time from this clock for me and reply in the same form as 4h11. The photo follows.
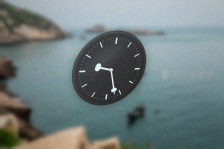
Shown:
9h27
